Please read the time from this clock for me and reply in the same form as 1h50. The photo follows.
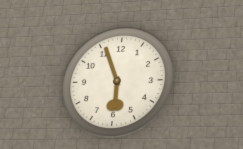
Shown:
5h56
